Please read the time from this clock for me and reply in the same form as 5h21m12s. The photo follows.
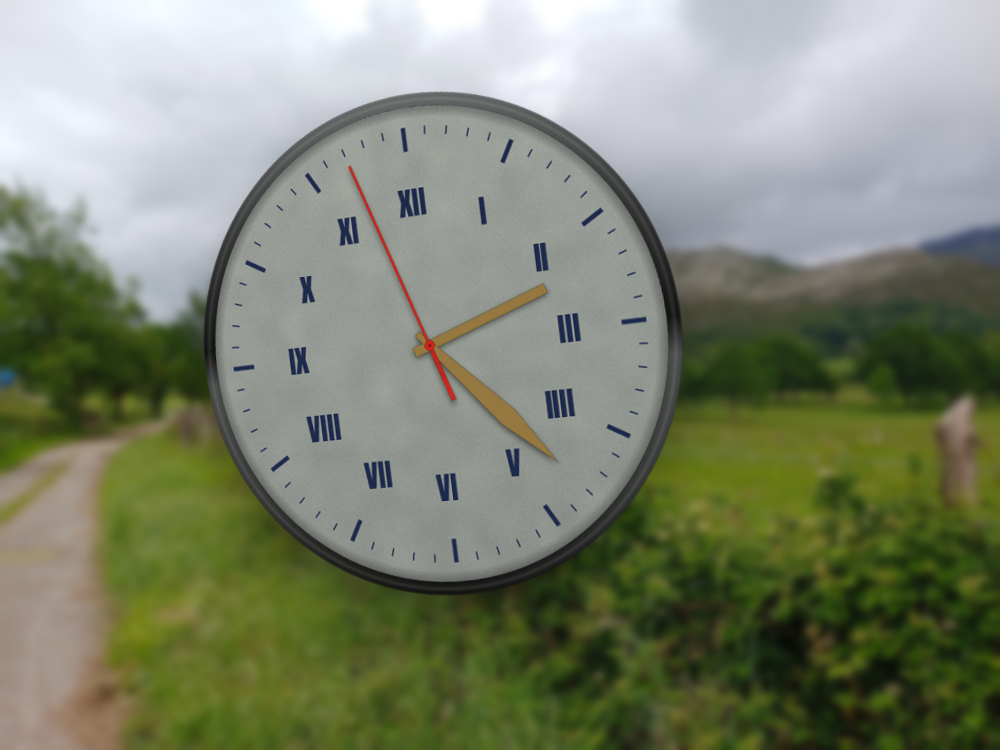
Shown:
2h22m57s
